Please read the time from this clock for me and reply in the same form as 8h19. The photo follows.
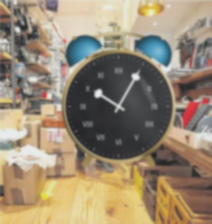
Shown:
10h05
